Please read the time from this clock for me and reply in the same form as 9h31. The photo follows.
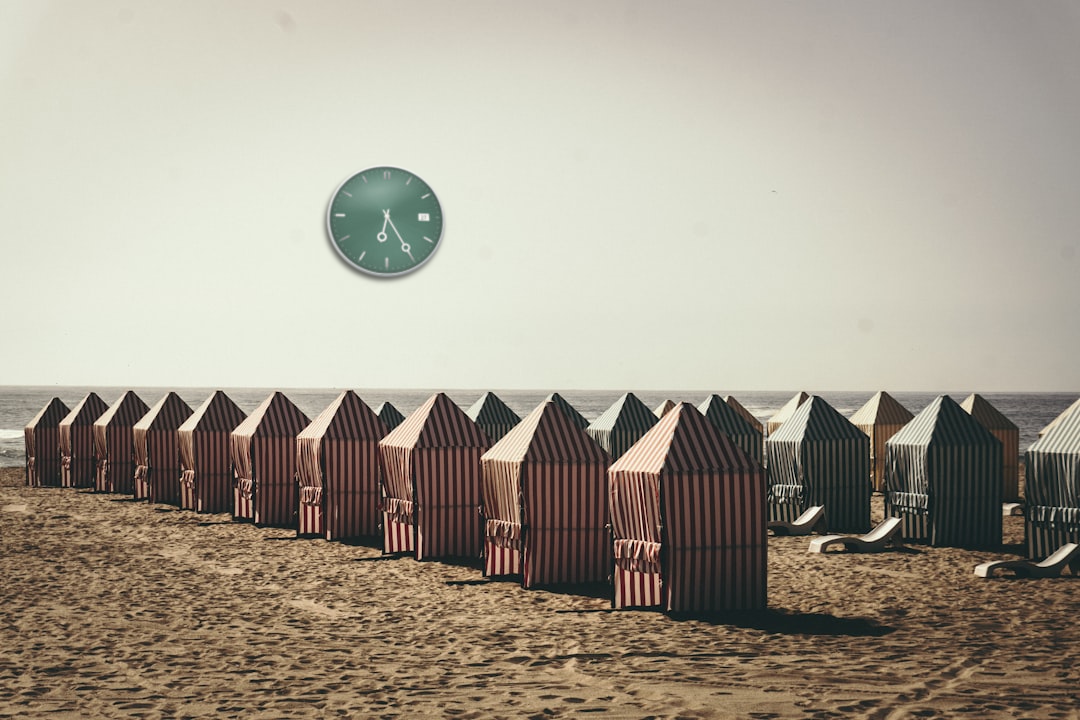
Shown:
6h25
